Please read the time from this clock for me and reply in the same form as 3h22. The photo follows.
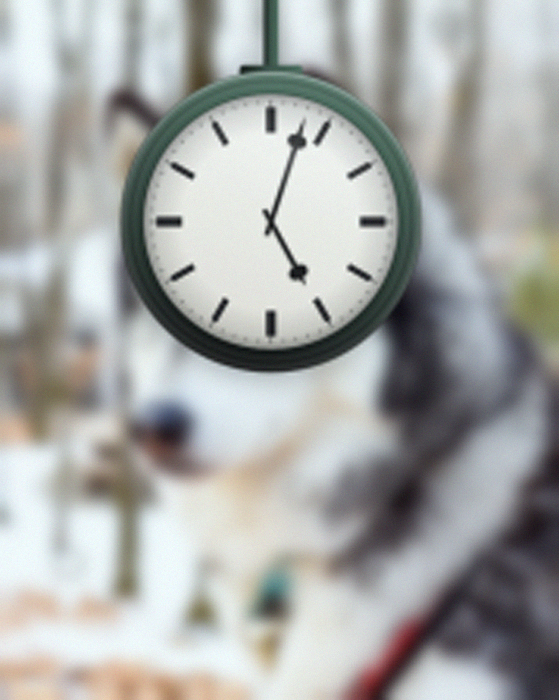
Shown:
5h03
